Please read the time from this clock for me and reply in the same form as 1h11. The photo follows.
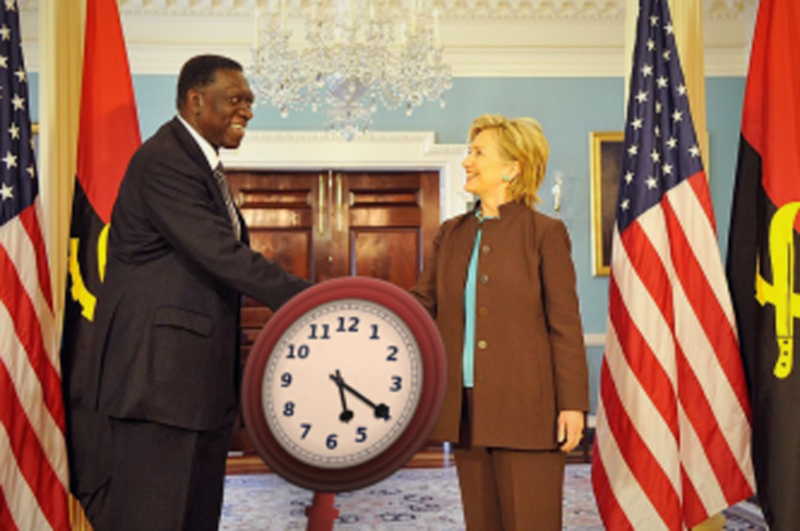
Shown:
5h20
